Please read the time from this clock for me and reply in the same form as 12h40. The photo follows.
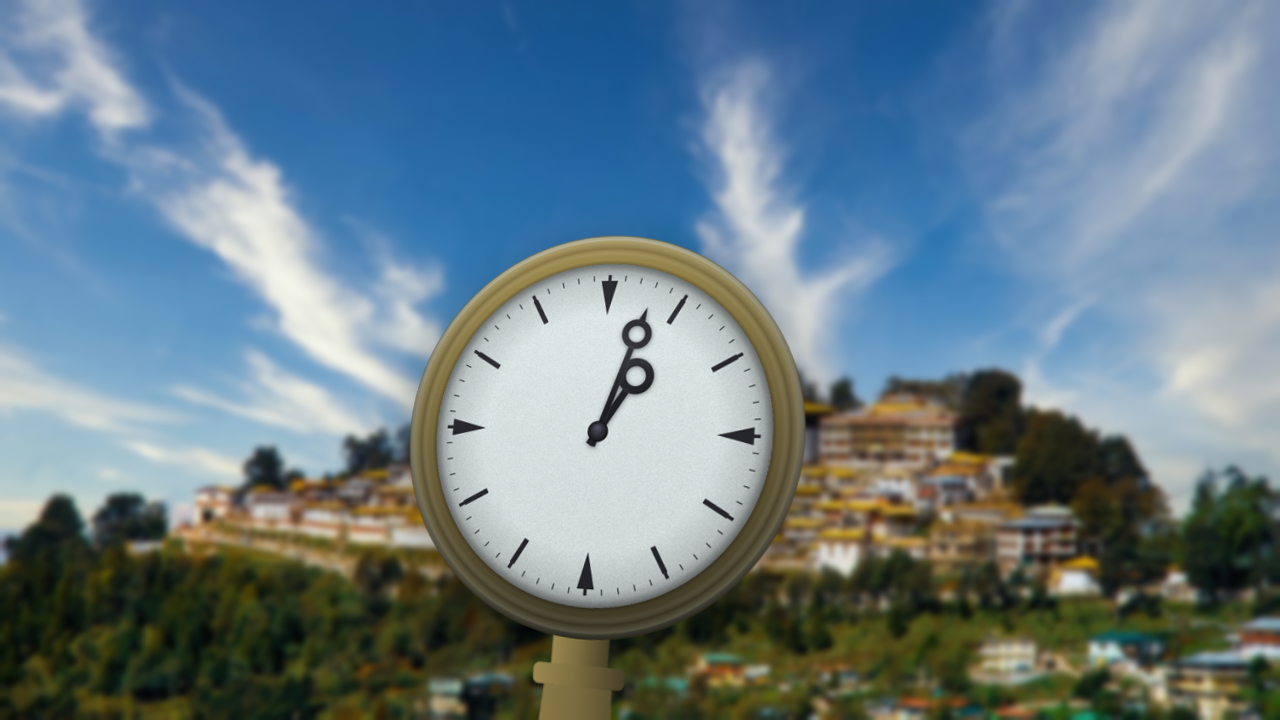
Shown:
1h03
